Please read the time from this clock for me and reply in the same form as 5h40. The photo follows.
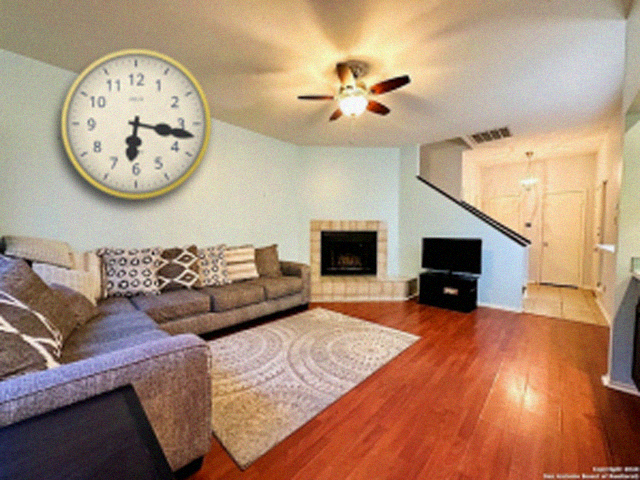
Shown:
6h17
